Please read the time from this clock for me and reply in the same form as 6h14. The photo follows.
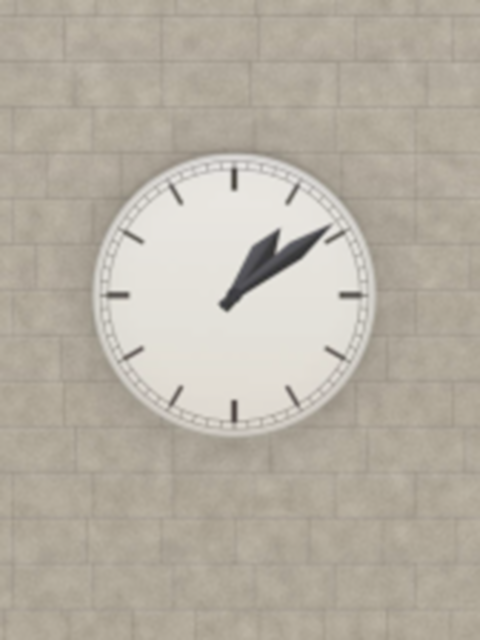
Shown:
1h09
